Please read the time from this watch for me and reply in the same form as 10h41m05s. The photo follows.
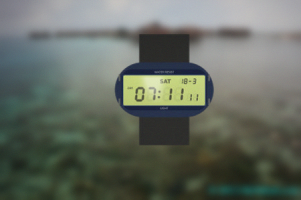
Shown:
7h11m11s
